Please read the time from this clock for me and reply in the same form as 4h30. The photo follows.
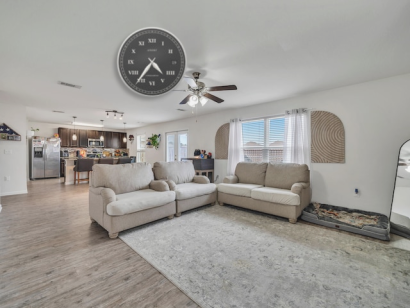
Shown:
4h36
